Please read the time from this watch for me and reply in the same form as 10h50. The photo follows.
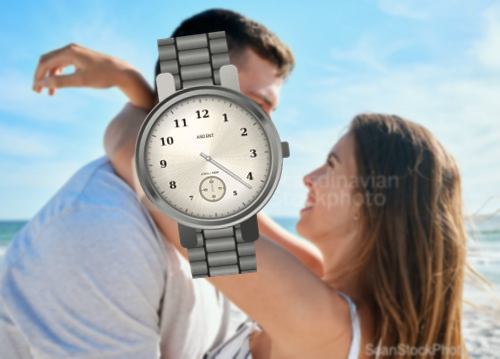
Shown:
4h22
